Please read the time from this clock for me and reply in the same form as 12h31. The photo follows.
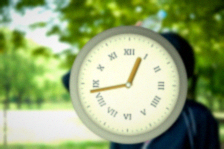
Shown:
12h43
